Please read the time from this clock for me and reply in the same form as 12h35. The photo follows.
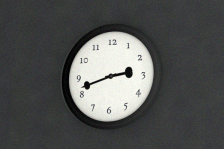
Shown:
2h42
